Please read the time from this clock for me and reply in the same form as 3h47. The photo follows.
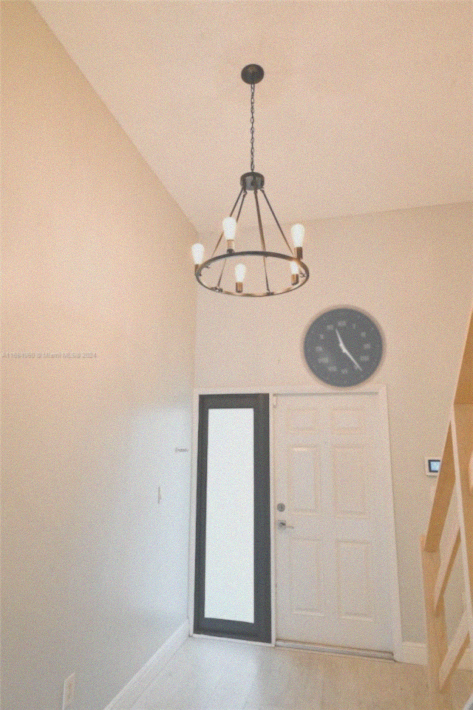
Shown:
11h24
